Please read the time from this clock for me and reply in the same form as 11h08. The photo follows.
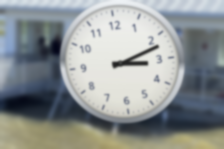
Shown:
3h12
